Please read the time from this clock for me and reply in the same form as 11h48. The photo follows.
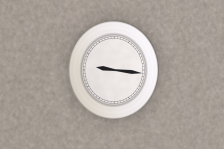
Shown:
9h16
